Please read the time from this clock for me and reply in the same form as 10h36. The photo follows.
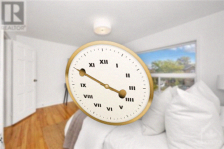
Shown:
3h50
